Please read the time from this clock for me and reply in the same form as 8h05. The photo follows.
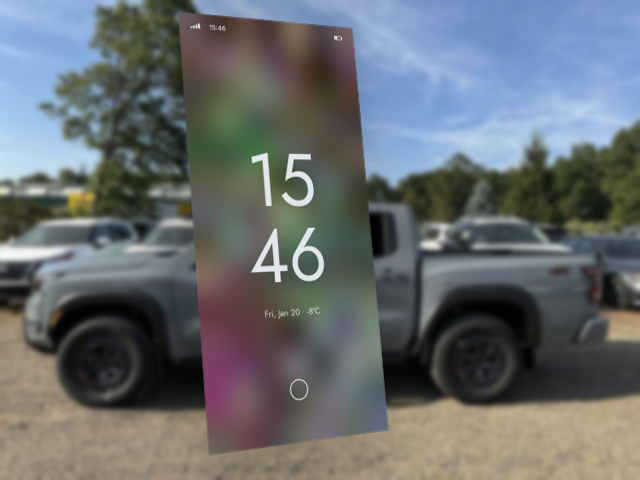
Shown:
15h46
